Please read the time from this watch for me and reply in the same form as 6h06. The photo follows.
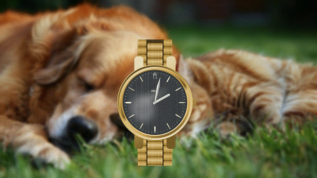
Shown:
2h02
